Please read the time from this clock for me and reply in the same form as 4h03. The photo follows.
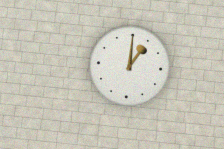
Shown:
1h00
